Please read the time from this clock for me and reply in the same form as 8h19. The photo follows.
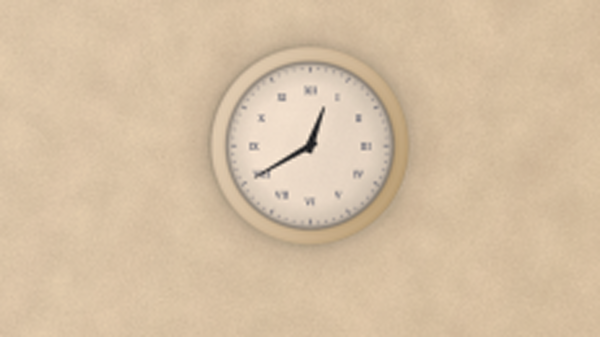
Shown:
12h40
